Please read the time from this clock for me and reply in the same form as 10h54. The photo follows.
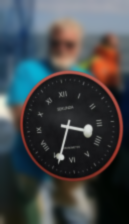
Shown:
3h34
